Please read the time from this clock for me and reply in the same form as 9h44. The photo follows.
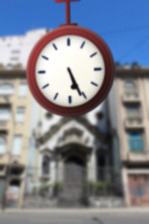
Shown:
5h26
